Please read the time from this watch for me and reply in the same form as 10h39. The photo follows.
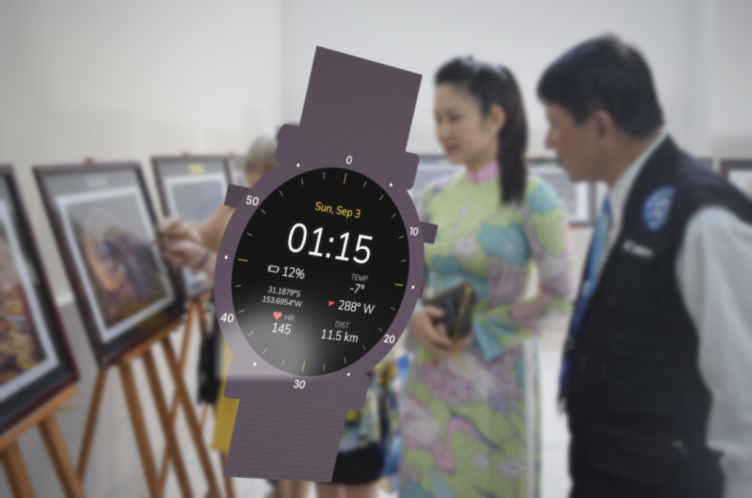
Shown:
1h15
